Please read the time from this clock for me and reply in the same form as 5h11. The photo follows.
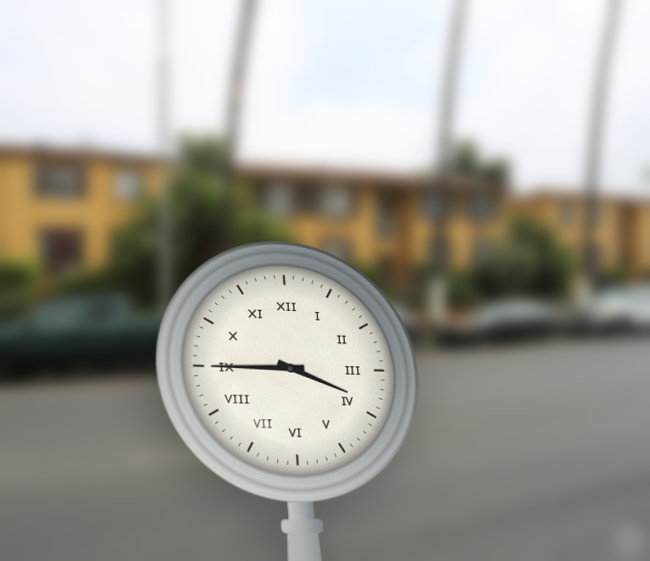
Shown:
3h45
